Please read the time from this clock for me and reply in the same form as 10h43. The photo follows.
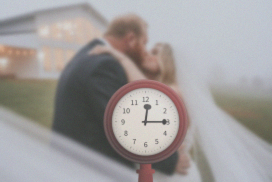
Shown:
12h15
